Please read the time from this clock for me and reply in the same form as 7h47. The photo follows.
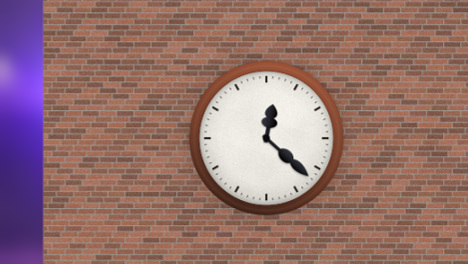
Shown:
12h22
